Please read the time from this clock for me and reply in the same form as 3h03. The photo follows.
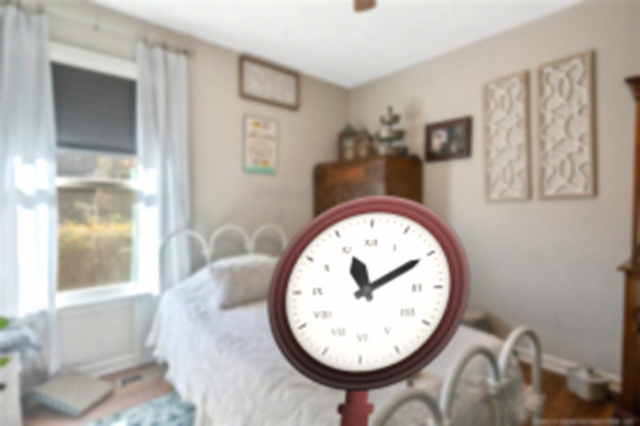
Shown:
11h10
